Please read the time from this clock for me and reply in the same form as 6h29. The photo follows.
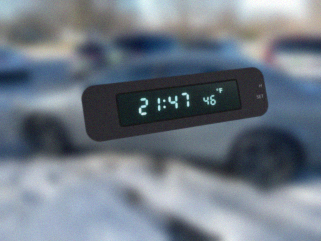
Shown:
21h47
